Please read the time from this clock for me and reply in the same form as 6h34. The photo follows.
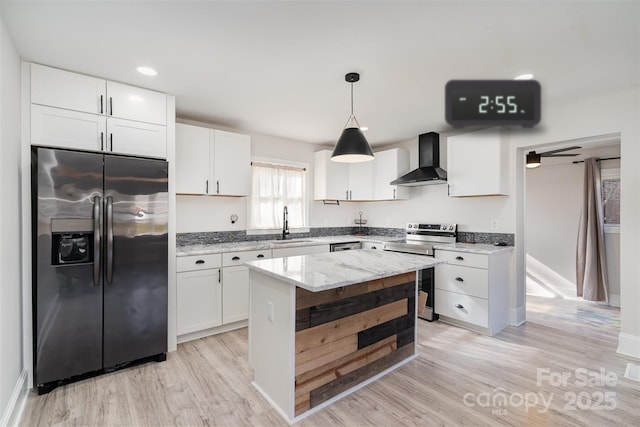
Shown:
2h55
